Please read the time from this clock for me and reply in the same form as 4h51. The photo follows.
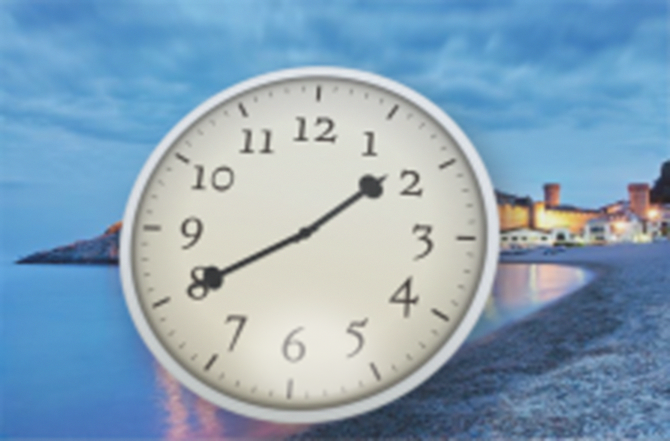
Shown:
1h40
